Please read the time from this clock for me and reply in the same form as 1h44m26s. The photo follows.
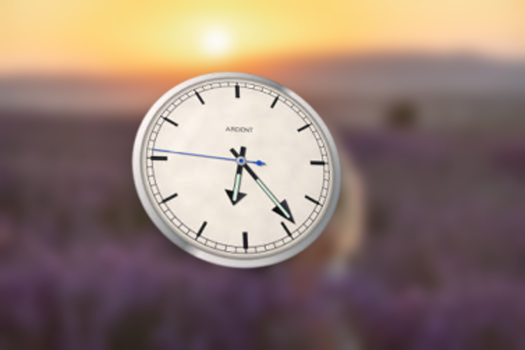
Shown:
6h23m46s
